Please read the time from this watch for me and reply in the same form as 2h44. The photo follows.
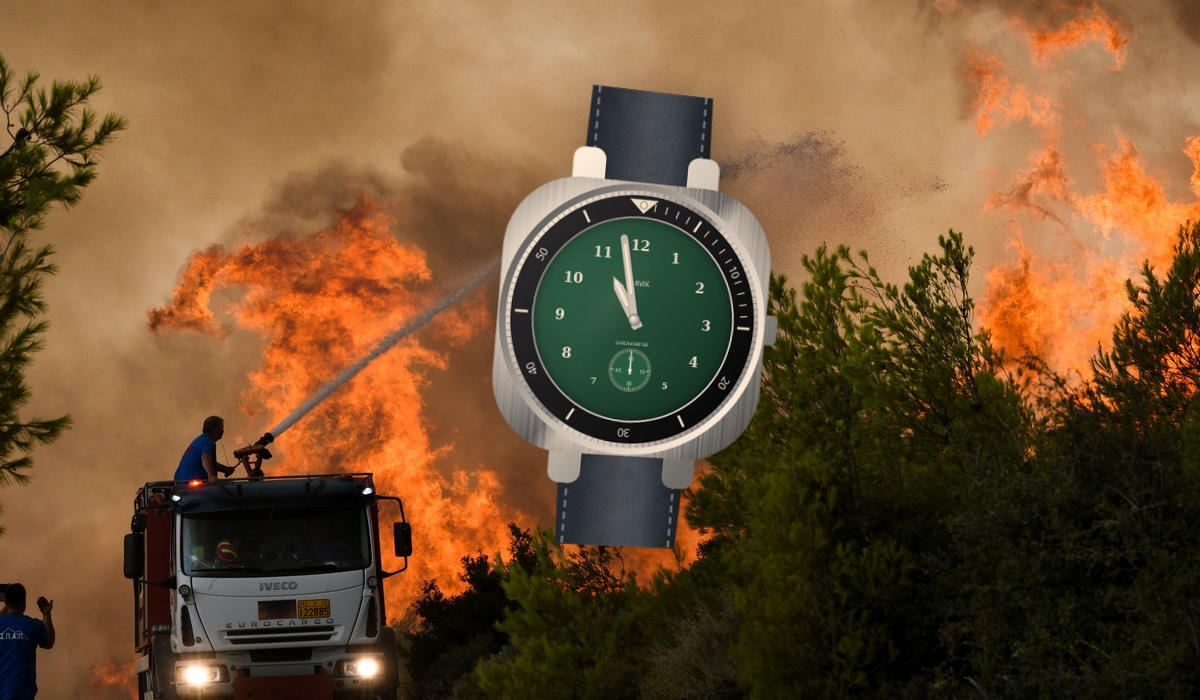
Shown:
10h58
